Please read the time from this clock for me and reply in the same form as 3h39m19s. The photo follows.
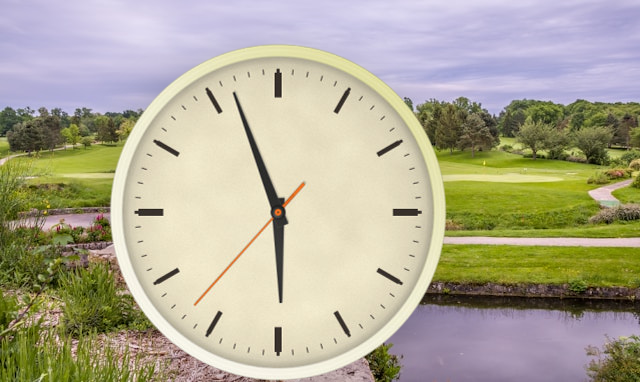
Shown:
5h56m37s
